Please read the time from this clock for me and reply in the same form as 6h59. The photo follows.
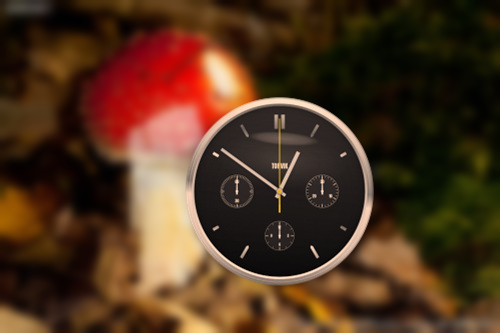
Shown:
12h51
